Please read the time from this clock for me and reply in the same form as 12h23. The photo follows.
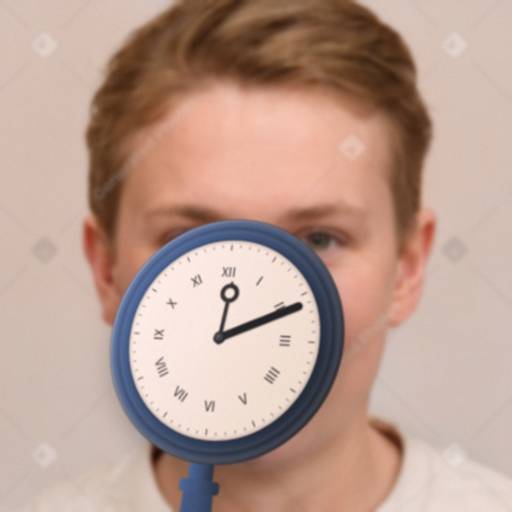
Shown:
12h11
